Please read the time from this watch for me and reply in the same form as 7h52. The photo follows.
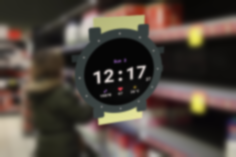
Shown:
12h17
